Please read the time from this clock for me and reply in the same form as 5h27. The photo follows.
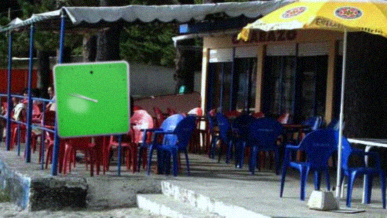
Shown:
9h48
